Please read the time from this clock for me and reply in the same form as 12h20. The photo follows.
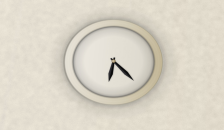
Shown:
6h23
